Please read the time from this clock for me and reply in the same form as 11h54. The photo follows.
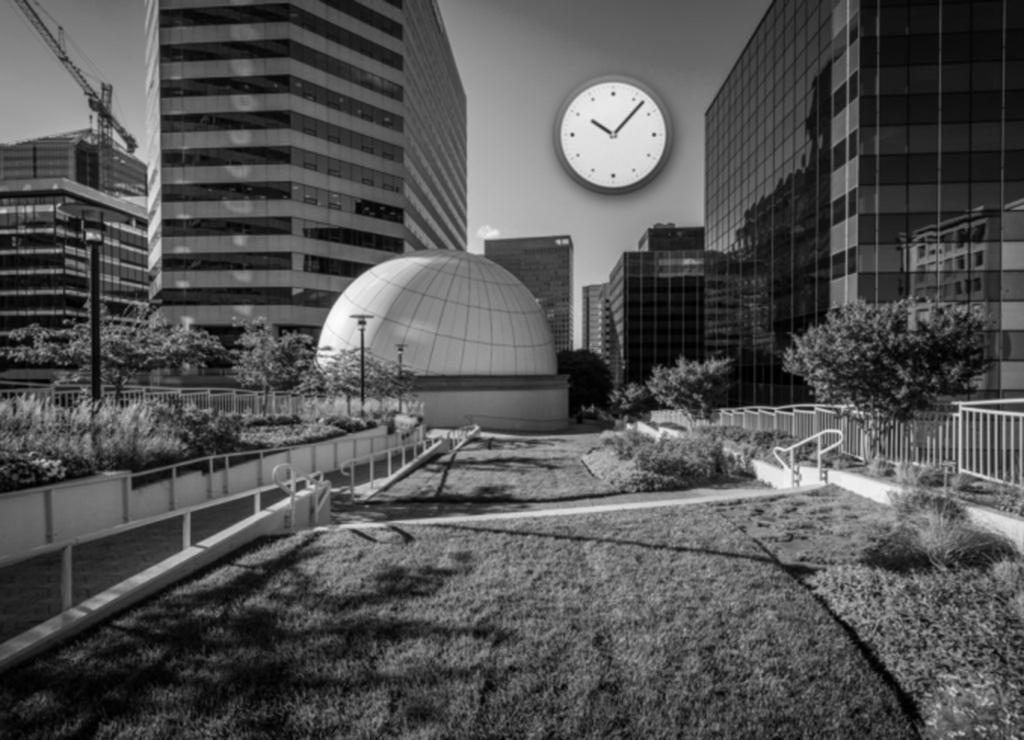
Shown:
10h07
